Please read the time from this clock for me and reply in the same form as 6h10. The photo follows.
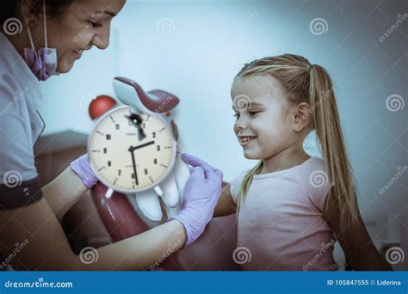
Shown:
2h29
